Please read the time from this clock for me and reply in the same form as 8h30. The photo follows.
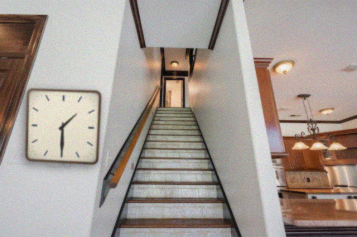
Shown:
1h30
